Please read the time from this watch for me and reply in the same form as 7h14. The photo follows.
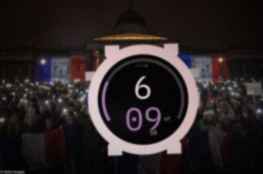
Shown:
6h09
